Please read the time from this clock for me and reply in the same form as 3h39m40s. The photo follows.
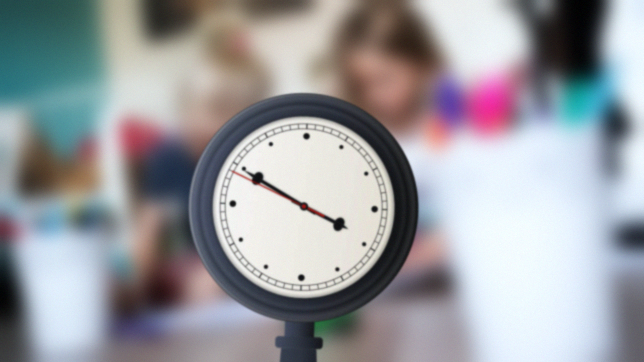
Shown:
3h49m49s
